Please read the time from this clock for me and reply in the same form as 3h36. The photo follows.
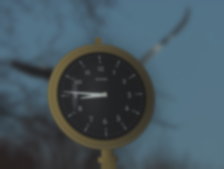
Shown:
8h46
